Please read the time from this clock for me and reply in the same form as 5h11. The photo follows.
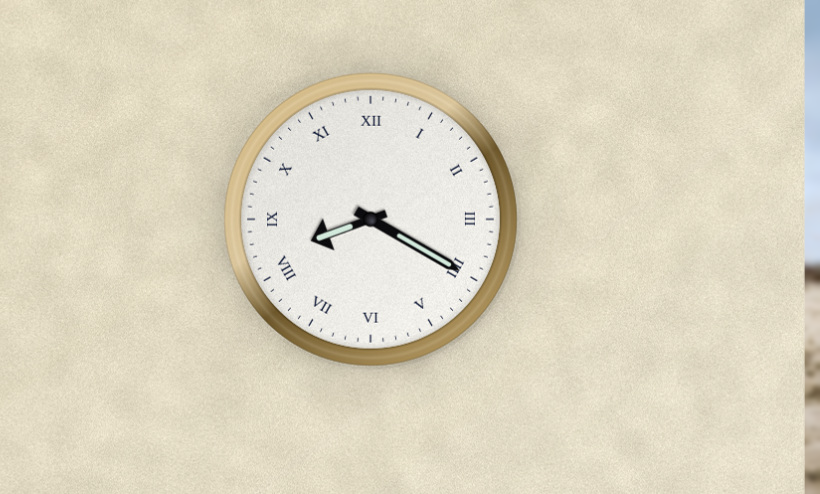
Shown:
8h20
